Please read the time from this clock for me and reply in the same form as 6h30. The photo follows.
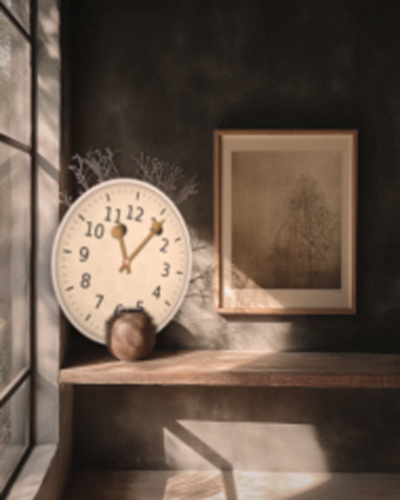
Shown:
11h06
